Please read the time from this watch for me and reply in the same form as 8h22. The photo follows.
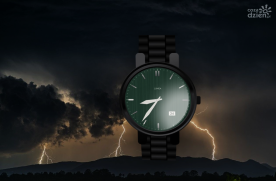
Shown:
8h36
